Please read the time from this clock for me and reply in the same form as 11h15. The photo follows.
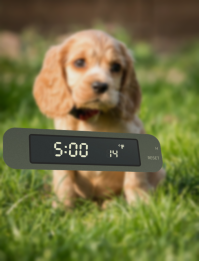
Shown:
5h00
